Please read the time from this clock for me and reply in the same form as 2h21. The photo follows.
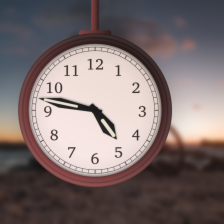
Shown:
4h47
